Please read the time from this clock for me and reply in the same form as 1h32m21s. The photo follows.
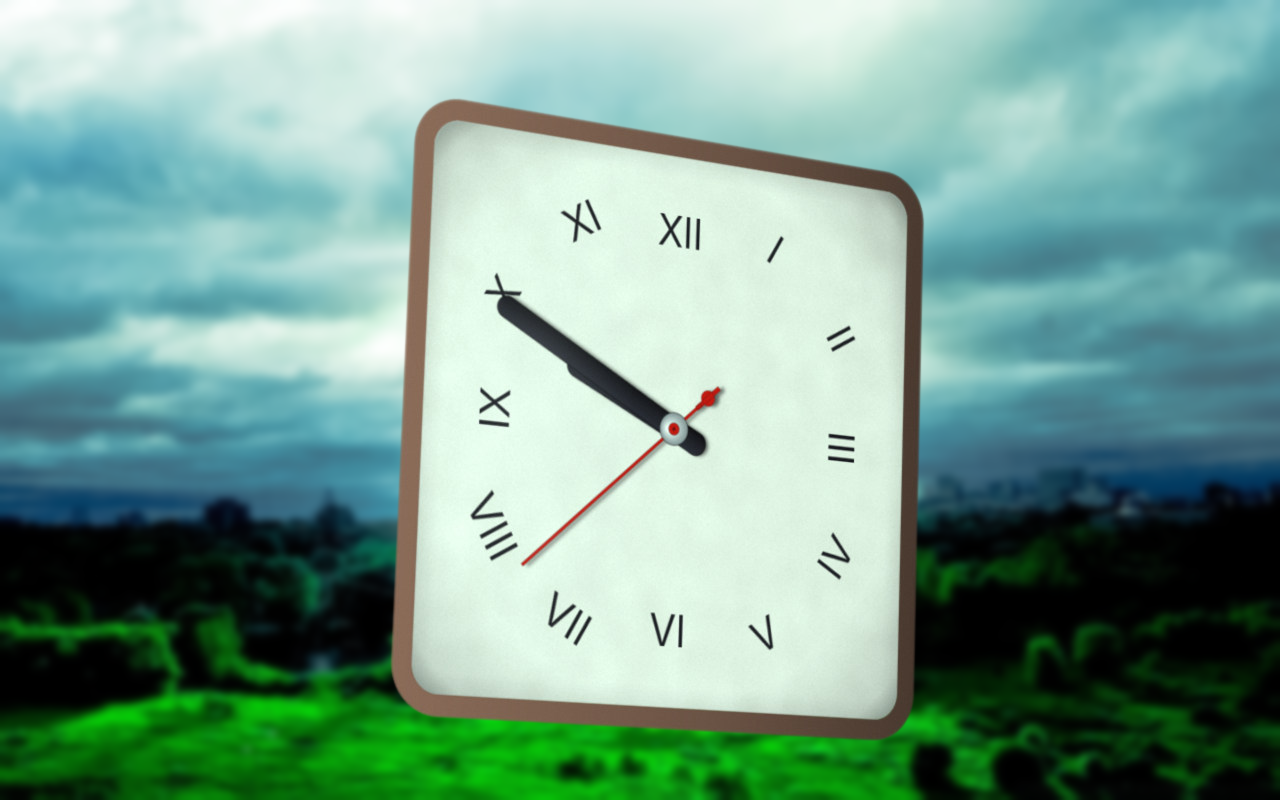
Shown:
9h49m38s
